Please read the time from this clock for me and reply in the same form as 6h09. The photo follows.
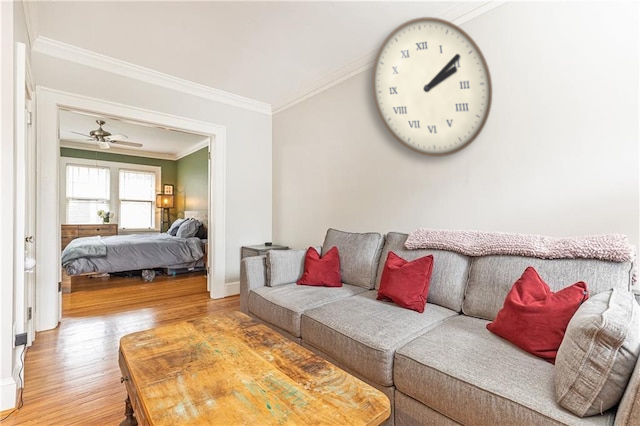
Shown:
2h09
